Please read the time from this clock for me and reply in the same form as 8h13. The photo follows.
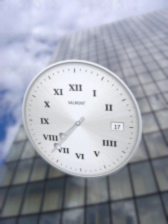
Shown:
7h37
